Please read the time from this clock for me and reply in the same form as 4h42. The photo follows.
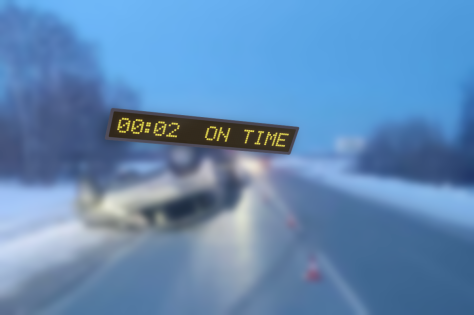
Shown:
0h02
